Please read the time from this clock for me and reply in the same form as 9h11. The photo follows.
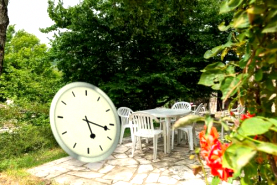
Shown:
5h17
